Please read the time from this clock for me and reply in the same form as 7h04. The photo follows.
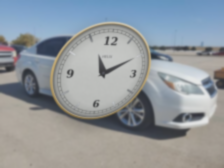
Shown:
11h10
